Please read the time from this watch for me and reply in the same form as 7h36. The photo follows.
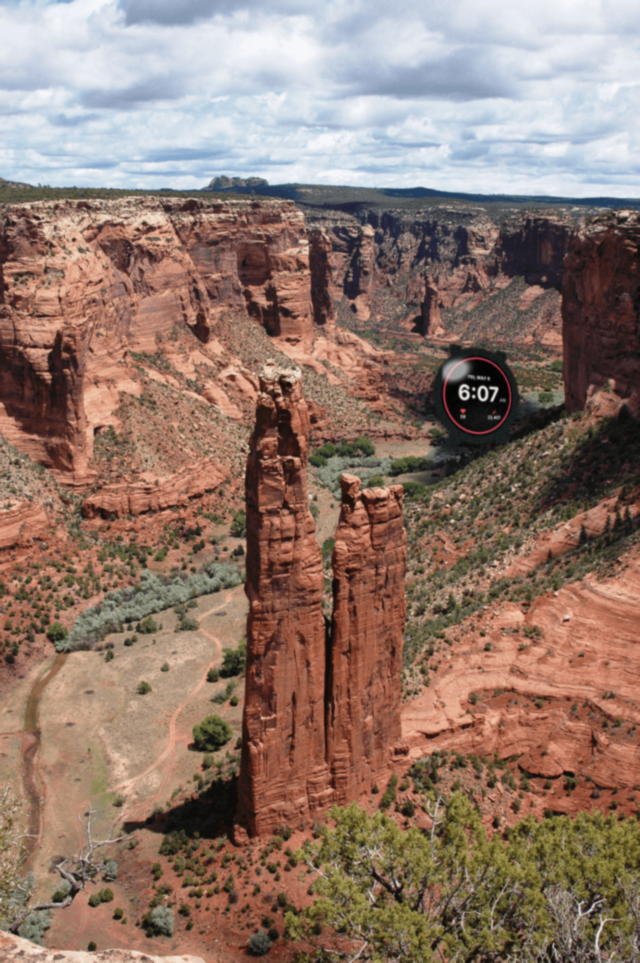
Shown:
6h07
